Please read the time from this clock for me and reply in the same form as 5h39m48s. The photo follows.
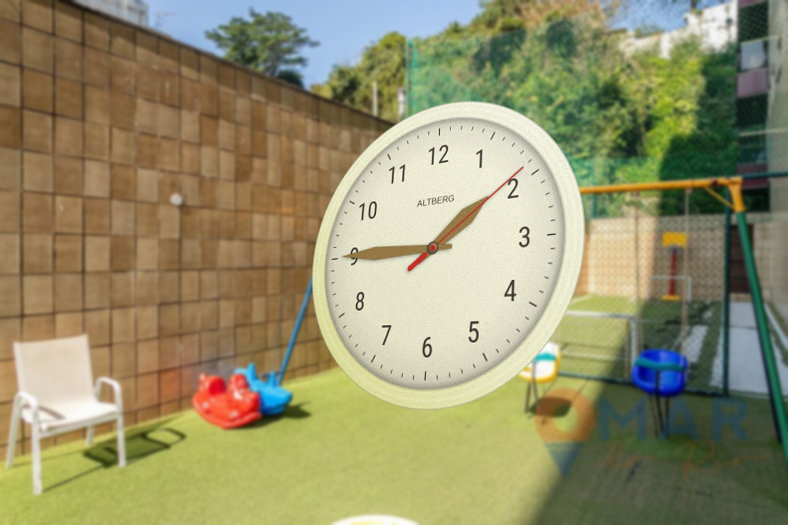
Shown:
1h45m09s
